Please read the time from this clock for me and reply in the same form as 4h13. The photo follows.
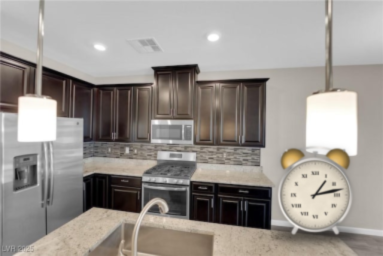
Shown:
1h13
